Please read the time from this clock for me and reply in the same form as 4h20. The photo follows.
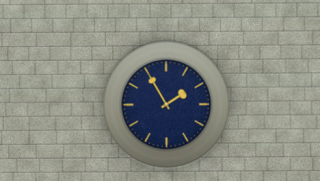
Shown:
1h55
